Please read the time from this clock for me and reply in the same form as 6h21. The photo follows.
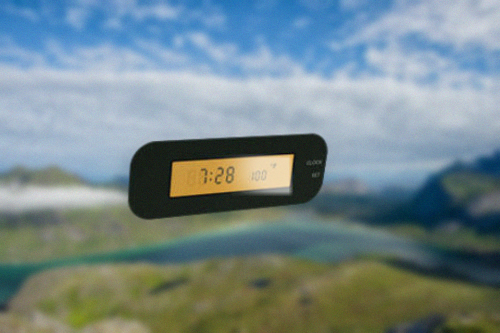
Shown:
7h28
